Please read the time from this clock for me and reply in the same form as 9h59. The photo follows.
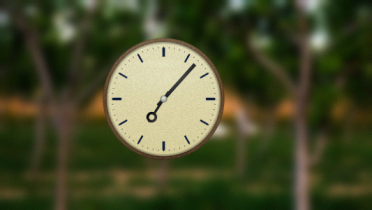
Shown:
7h07
